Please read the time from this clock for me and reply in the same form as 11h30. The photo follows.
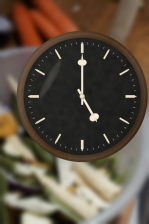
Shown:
5h00
